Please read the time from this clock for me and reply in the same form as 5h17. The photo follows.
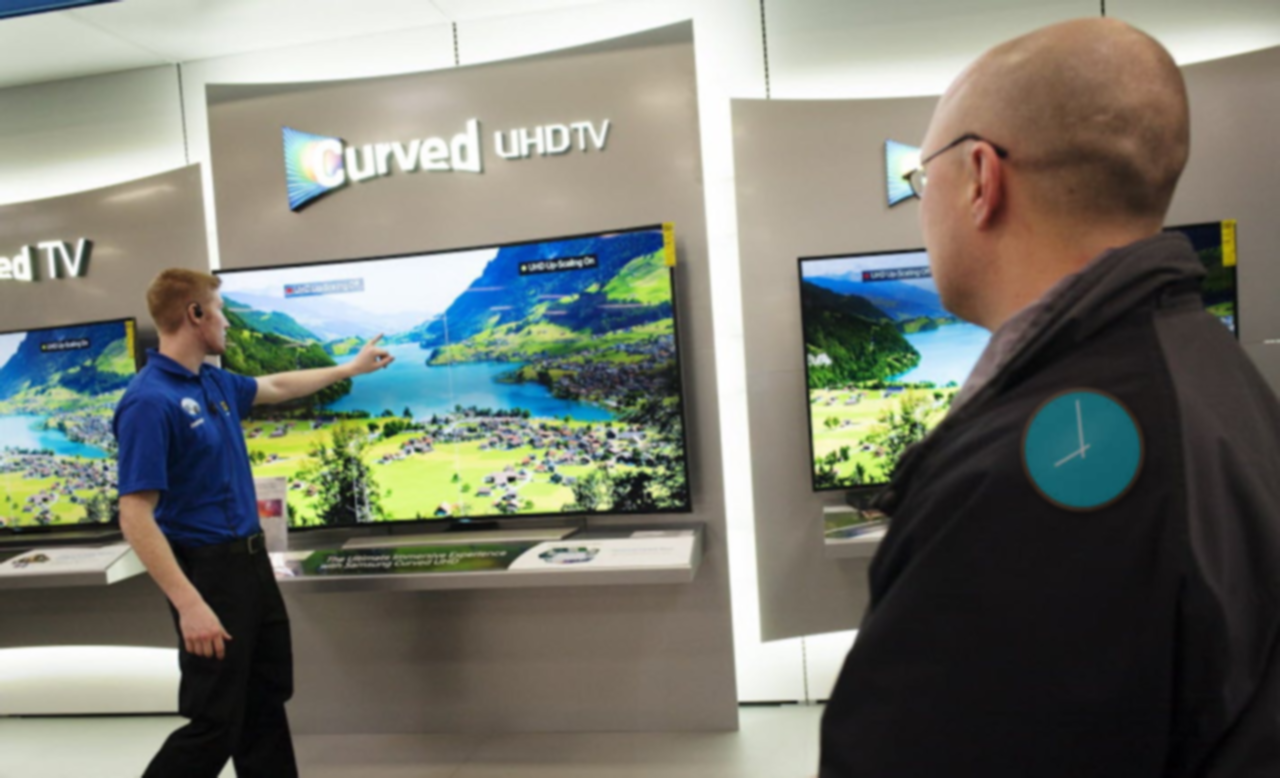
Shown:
7h59
